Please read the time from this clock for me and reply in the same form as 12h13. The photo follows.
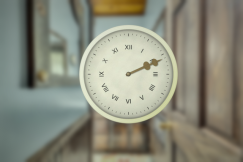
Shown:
2h11
